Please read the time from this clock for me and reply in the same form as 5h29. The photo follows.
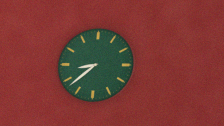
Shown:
8h38
